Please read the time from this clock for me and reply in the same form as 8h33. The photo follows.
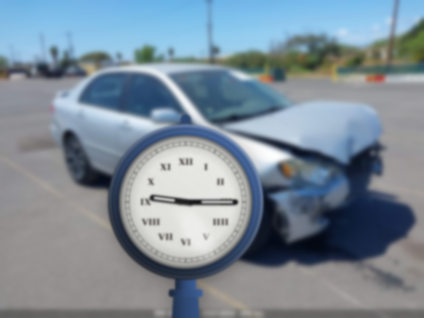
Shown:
9h15
